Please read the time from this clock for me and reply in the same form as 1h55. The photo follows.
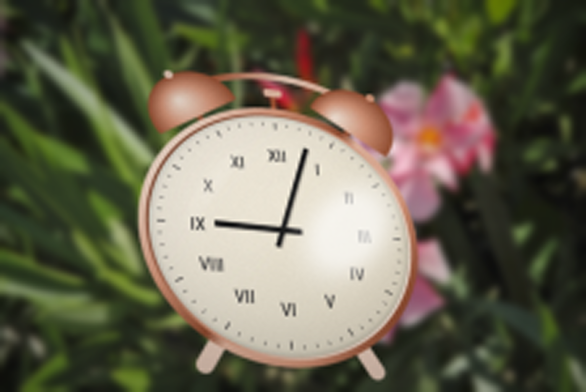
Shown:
9h03
